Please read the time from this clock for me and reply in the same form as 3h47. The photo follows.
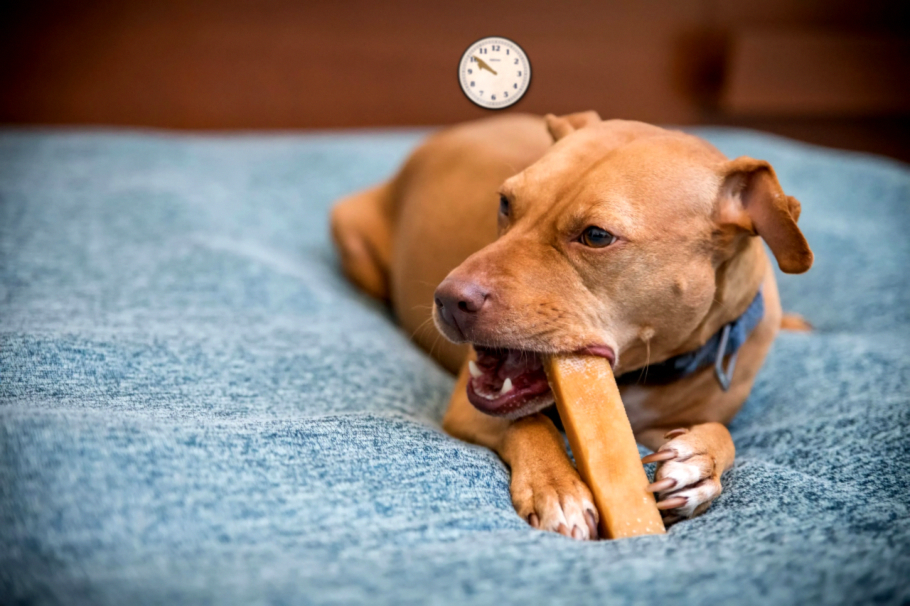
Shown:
9h51
